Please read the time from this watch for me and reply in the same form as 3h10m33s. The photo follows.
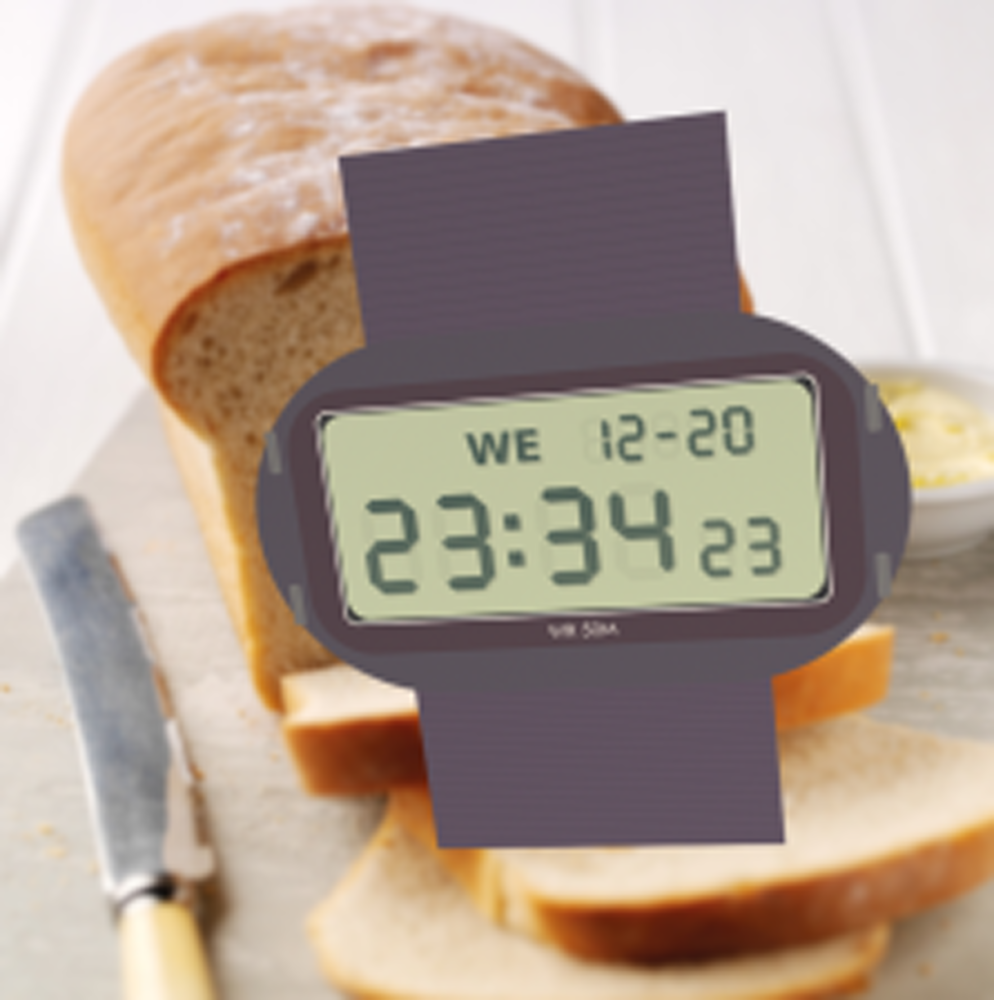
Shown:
23h34m23s
